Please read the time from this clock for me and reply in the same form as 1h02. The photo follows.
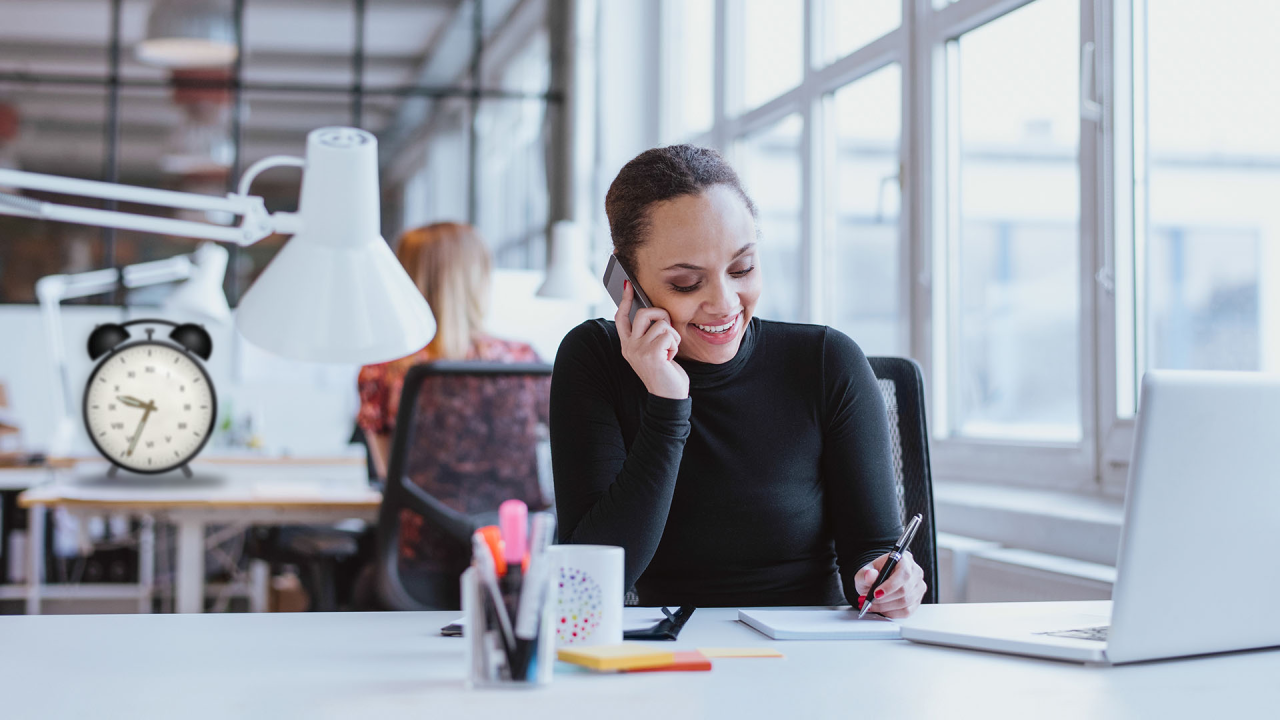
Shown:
9h34
